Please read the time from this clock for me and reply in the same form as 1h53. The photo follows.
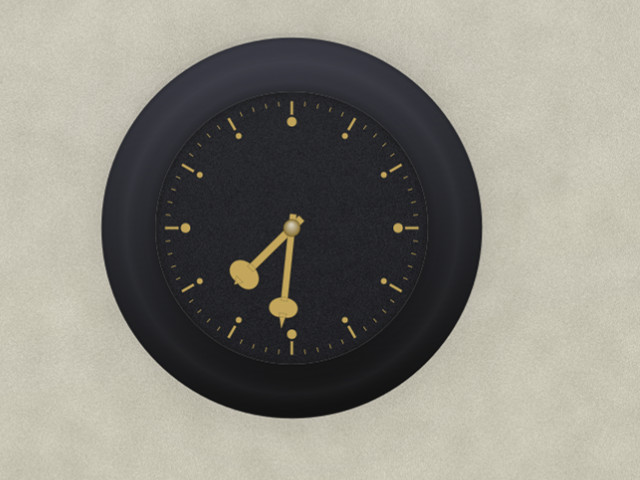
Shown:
7h31
